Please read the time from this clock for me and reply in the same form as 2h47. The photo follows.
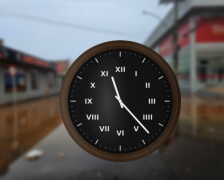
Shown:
11h23
